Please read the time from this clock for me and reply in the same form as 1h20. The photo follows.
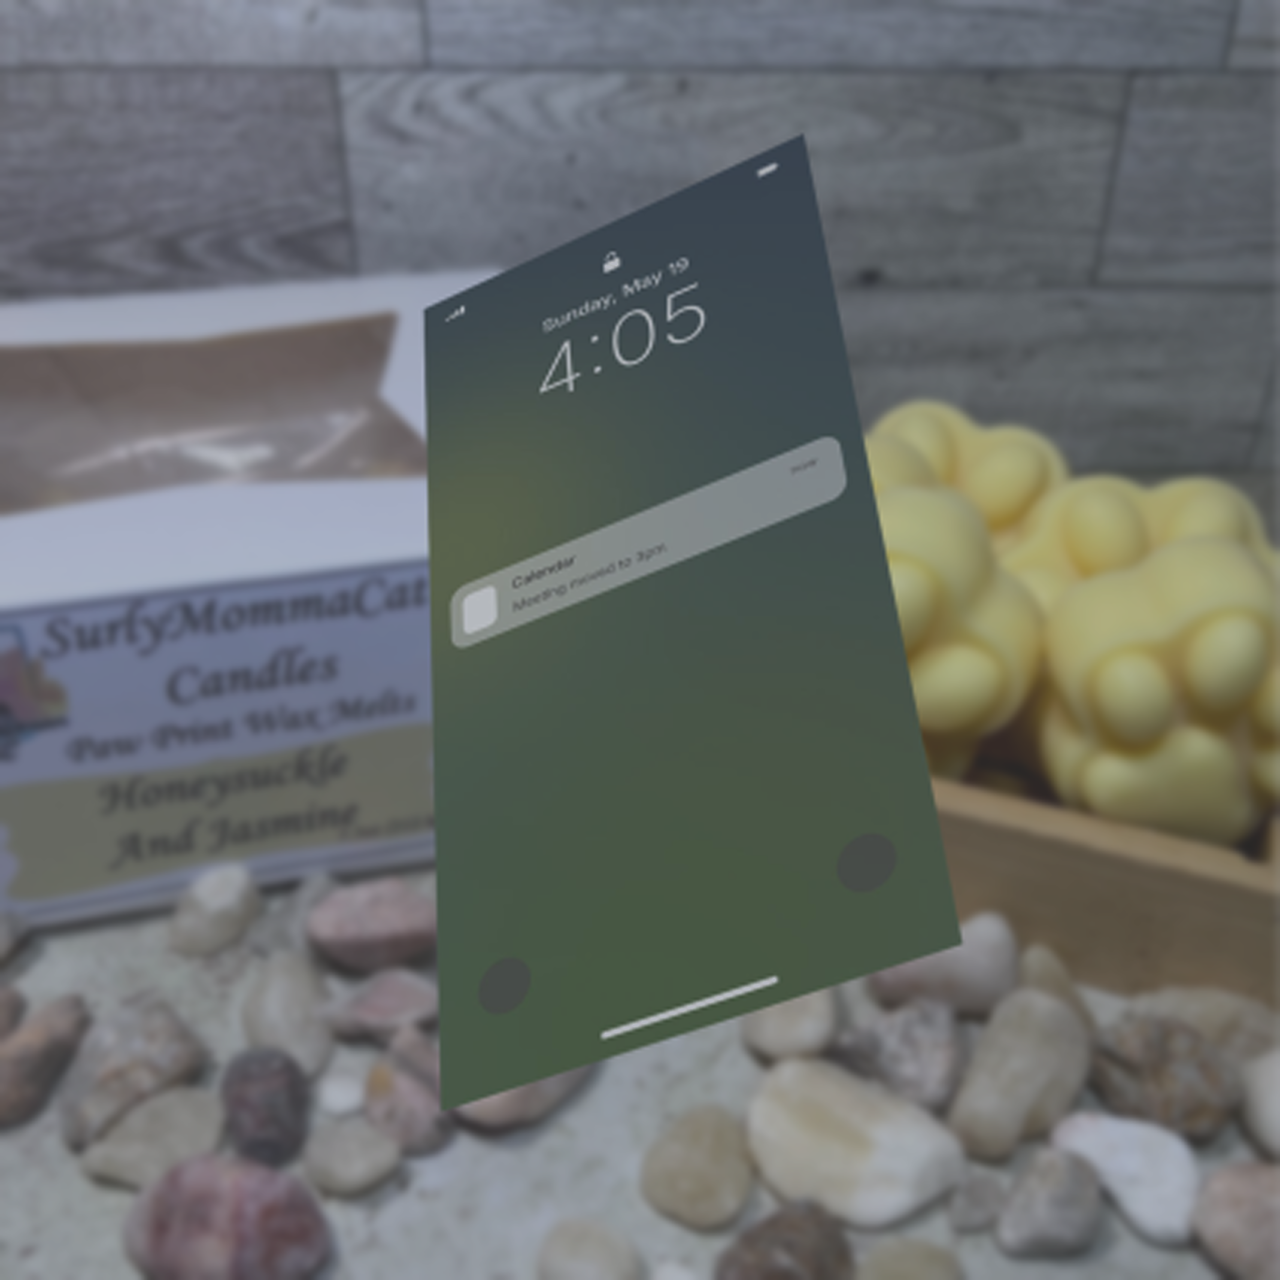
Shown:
4h05
